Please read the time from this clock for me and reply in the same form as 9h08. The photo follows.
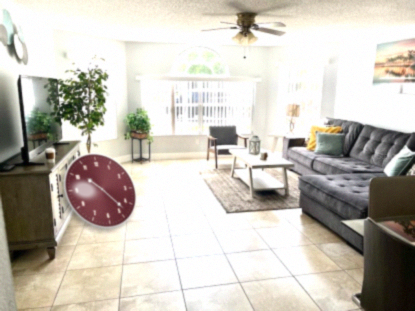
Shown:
10h23
